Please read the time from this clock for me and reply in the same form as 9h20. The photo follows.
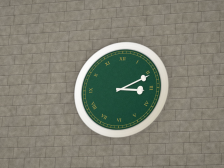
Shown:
3h11
